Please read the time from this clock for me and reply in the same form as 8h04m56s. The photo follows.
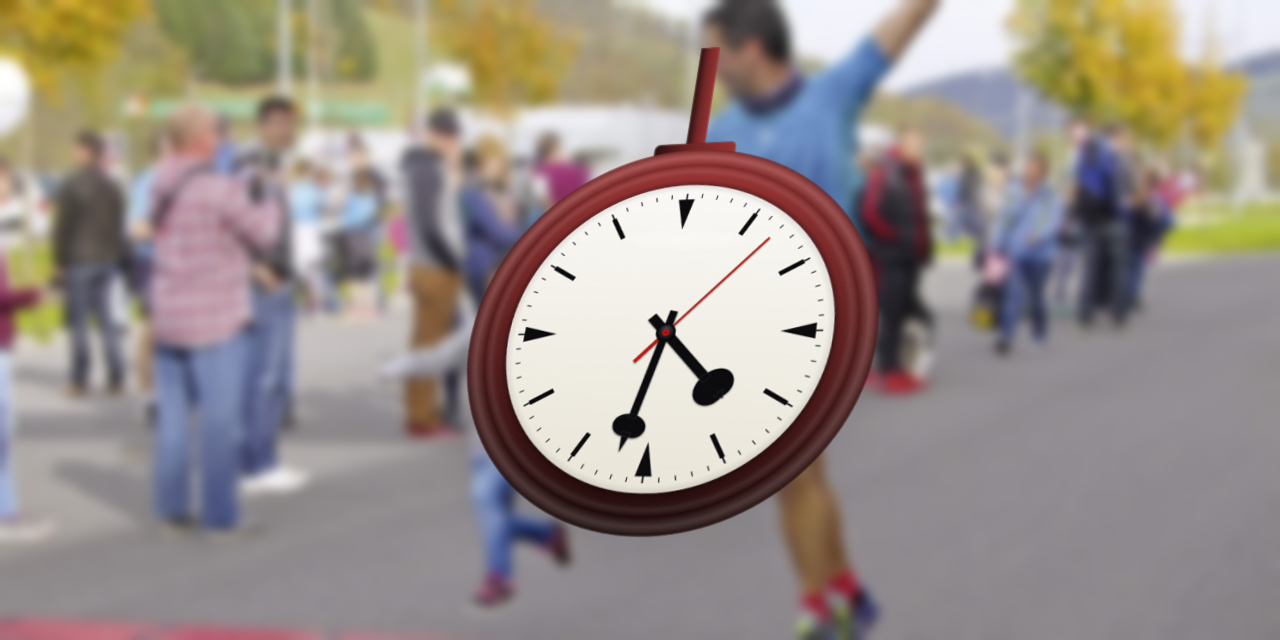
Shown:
4h32m07s
